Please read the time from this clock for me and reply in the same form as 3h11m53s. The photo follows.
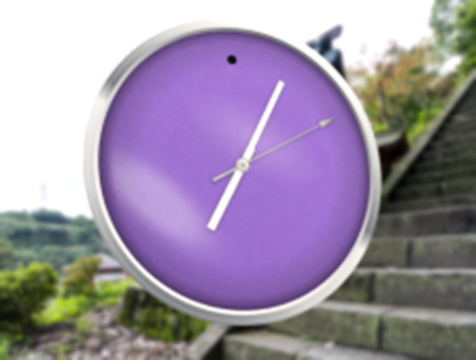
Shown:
7h05m11s
